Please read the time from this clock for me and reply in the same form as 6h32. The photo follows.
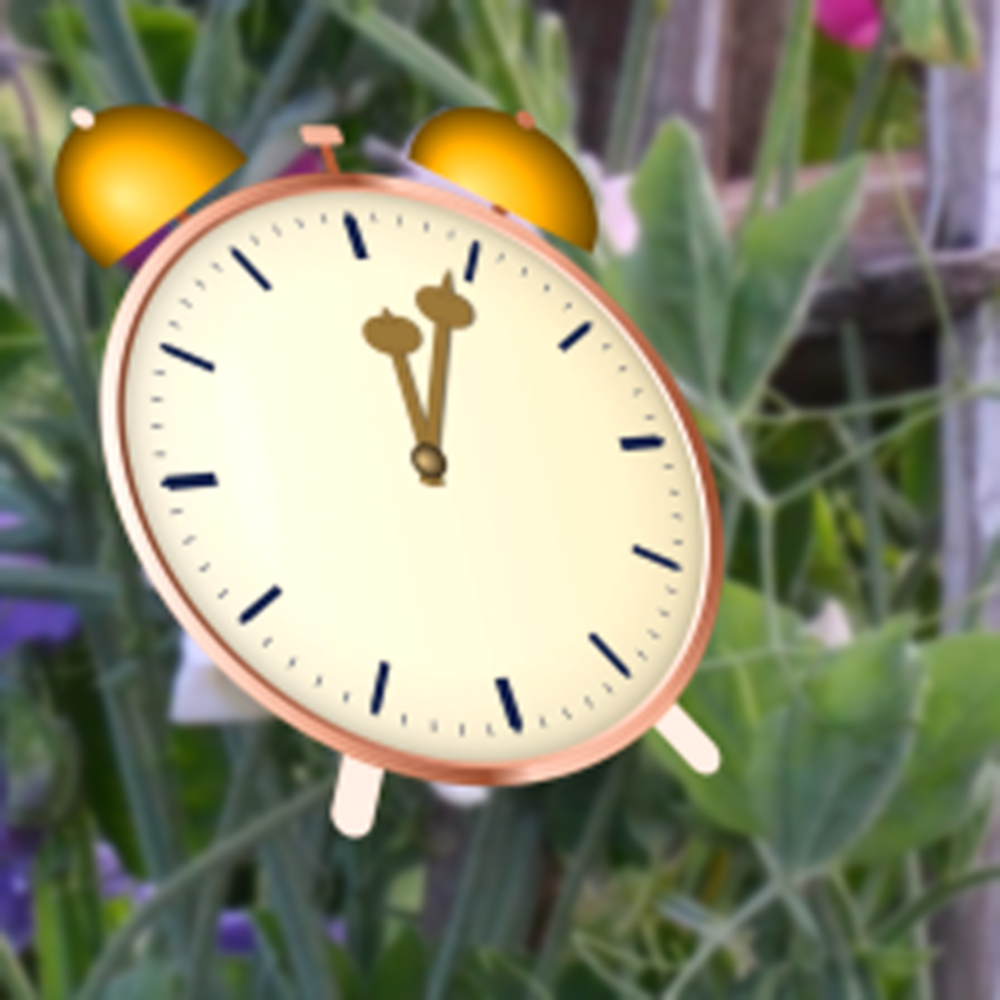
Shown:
12h04
